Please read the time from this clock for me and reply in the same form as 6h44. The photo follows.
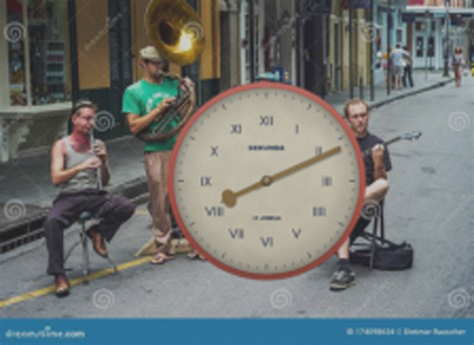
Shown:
8h11
